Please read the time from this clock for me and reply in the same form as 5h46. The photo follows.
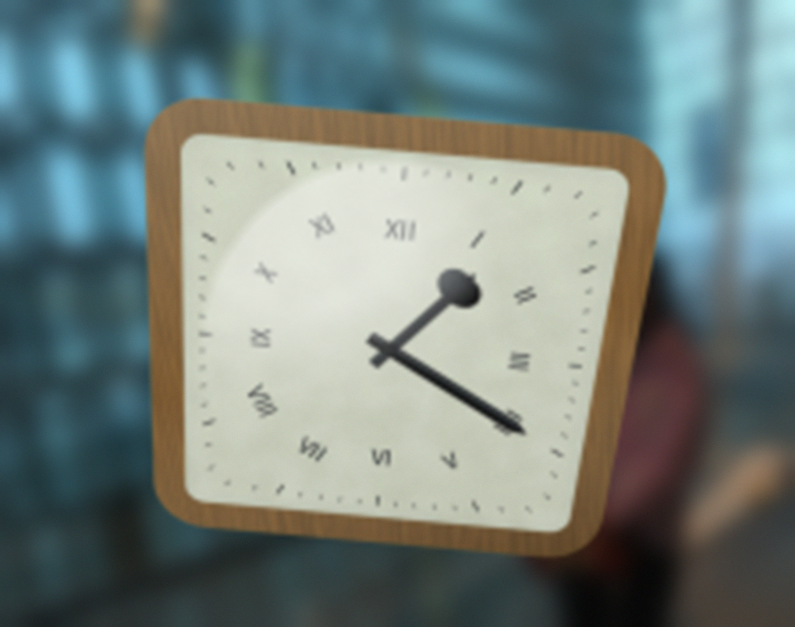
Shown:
1h20
